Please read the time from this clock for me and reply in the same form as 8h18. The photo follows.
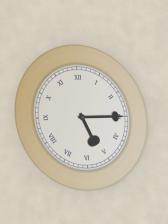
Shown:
5h15
